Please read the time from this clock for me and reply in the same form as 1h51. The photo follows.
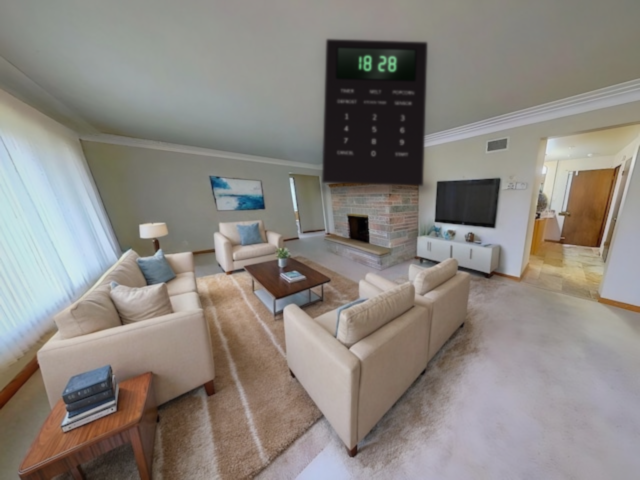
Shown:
18h28
